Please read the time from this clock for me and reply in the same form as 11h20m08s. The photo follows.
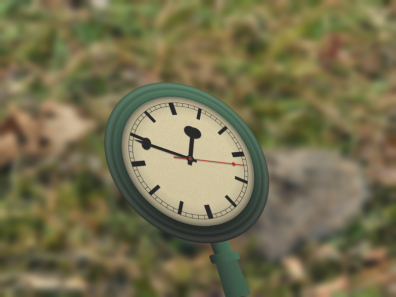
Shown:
12h49m17s
